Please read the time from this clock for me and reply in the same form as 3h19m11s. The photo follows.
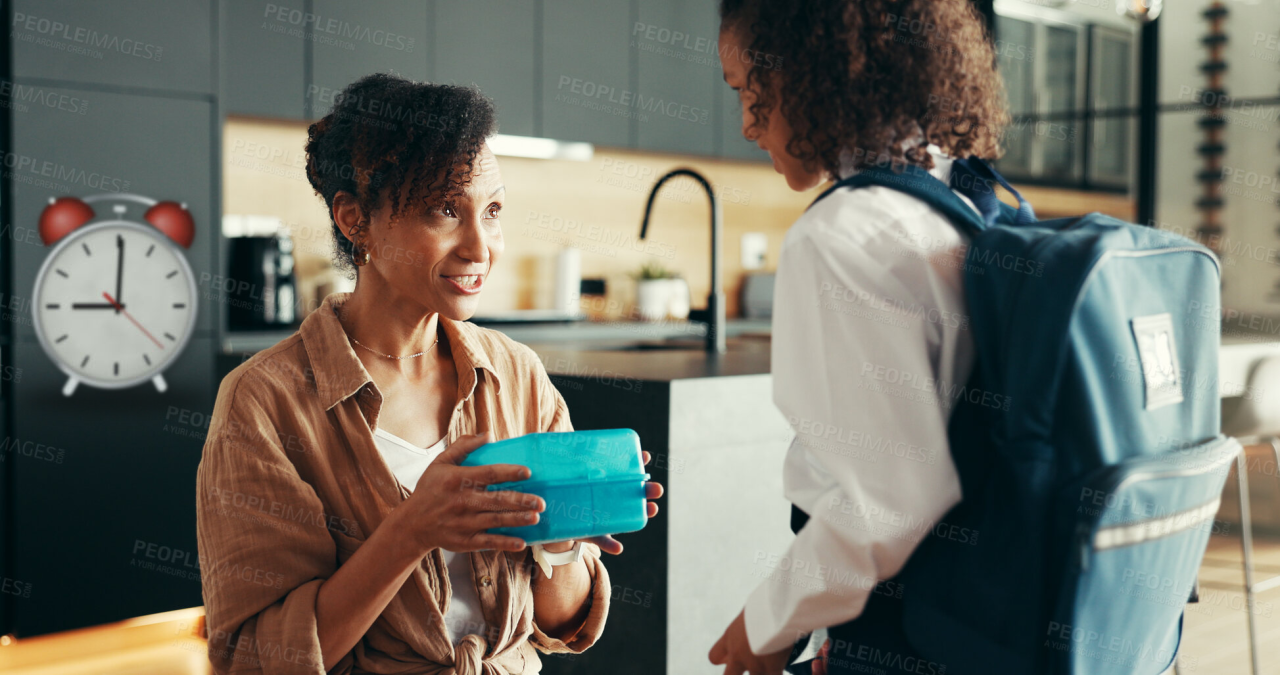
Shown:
9h00m22s
